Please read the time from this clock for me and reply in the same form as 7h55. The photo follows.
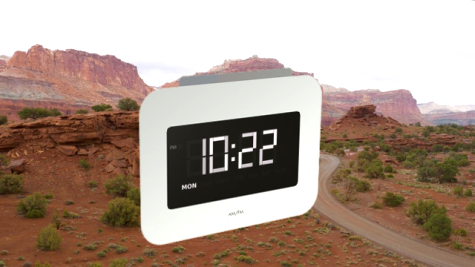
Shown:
10h22
